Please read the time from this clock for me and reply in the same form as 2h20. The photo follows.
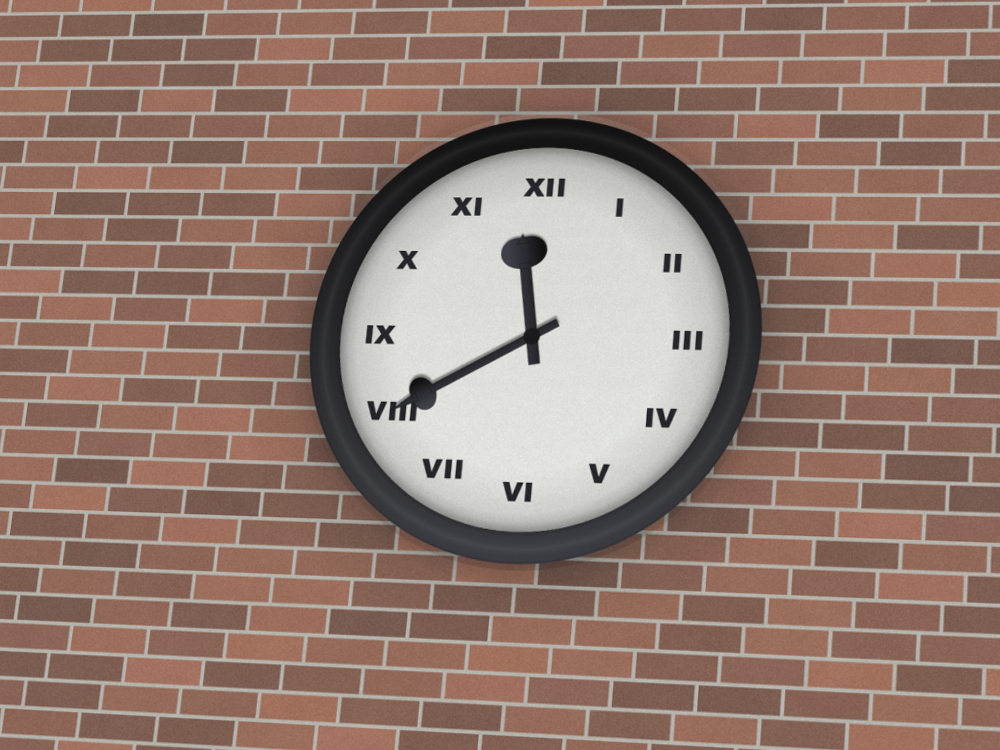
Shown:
11h40
